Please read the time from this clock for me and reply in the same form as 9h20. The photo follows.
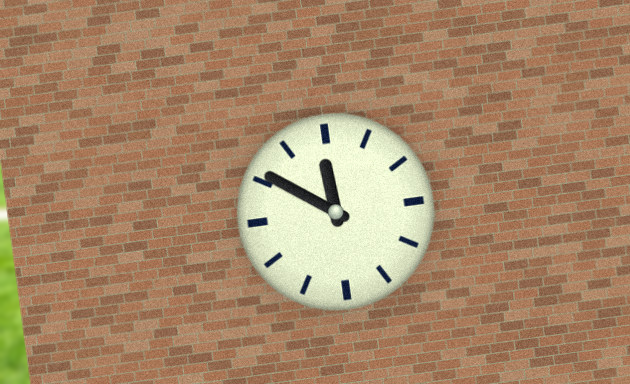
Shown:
11h51
